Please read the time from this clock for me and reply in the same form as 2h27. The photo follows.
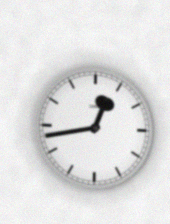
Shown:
12h43
